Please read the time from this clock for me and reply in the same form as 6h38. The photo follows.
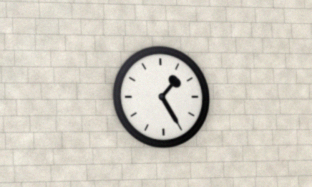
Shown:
1h25
